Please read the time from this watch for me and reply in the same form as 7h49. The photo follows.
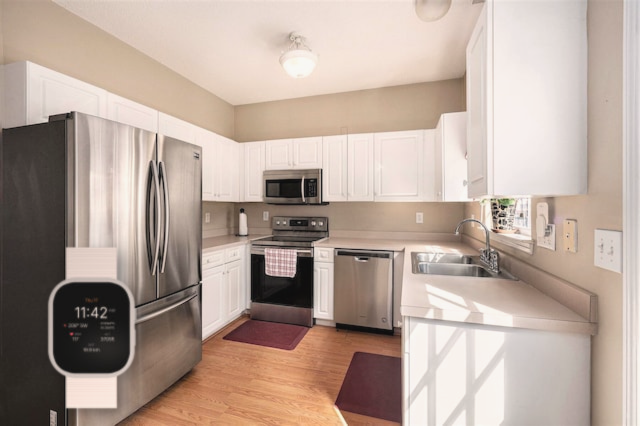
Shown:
11h42
